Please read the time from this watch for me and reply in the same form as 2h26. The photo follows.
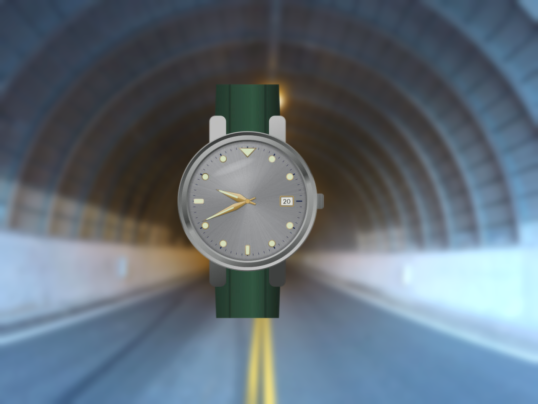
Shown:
9h41
